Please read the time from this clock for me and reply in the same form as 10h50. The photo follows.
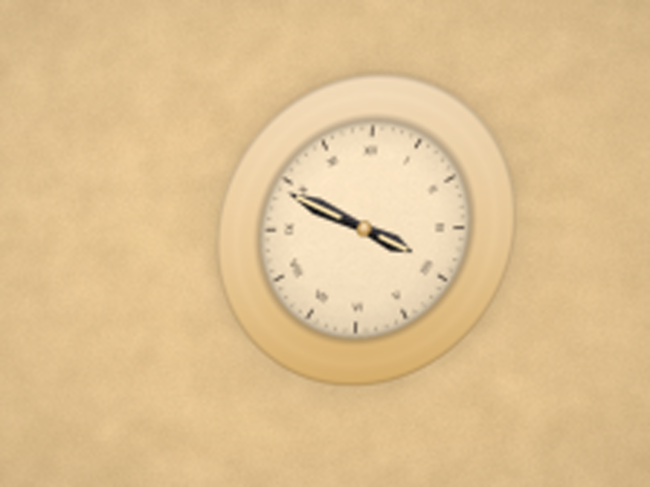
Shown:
3h49
